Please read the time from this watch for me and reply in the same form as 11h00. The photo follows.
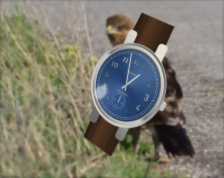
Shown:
12h57
